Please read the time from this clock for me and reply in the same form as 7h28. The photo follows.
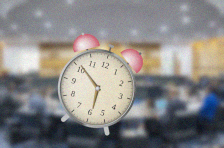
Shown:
5h51
